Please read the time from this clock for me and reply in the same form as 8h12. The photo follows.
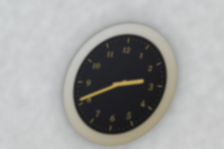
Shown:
2h41
